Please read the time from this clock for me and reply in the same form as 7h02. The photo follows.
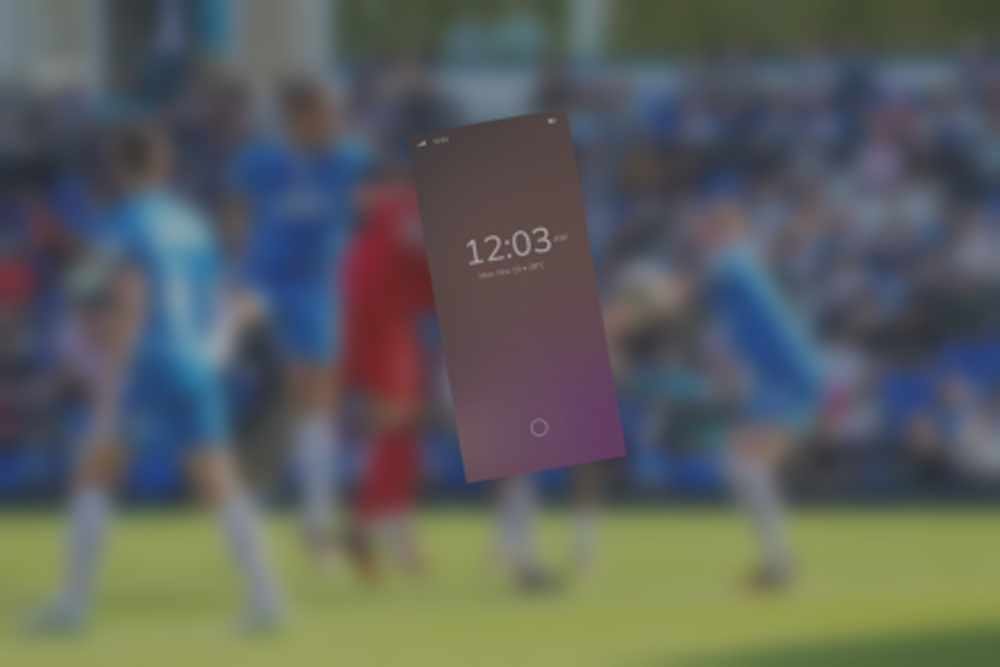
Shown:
12h03
